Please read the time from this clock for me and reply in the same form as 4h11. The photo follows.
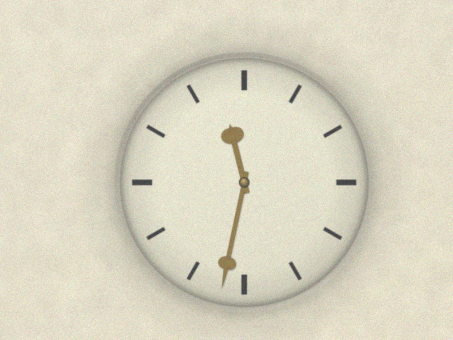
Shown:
11h32
